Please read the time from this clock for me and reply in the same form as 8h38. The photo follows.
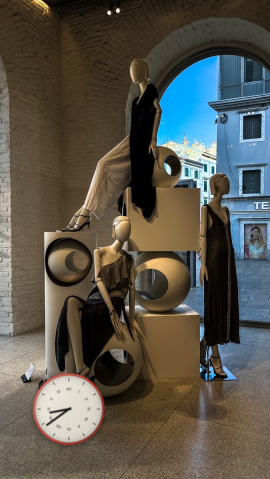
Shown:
8h39
